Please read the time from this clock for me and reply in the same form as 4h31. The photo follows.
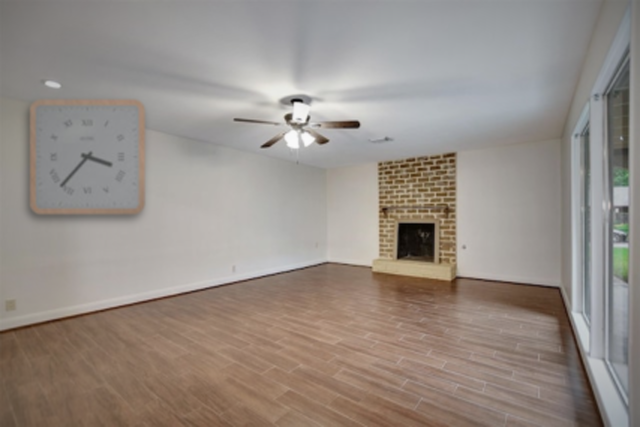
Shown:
3h37
